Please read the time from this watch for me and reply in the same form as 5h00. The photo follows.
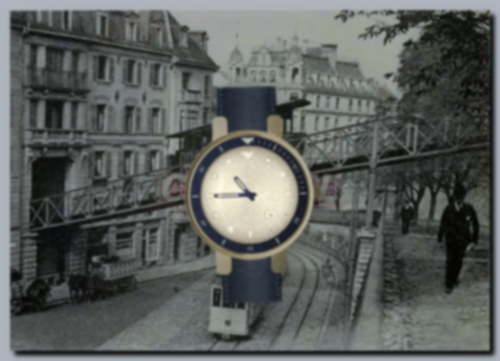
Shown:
10h45
